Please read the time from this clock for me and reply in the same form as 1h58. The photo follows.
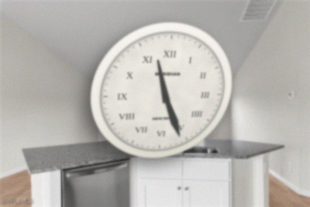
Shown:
11h26
